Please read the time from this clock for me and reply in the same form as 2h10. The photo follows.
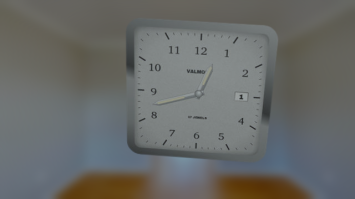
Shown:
12h42
